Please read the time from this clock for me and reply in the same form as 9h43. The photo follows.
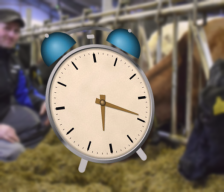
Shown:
6h19
